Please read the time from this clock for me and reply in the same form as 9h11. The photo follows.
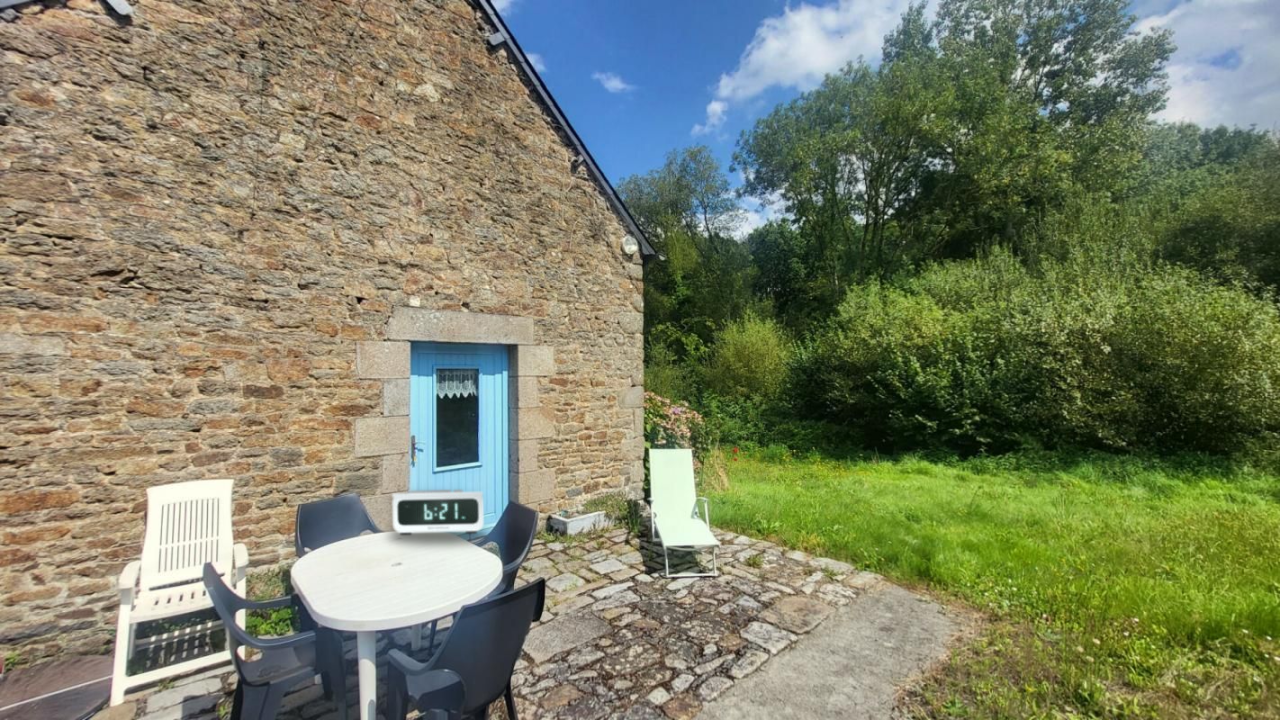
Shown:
6h21
